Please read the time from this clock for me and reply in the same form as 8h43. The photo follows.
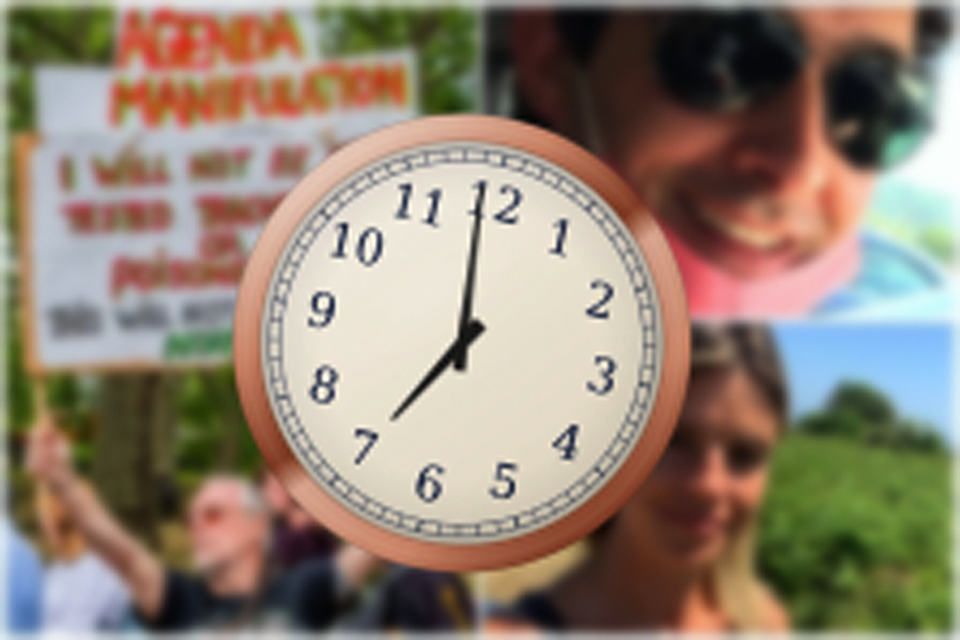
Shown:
6h59
